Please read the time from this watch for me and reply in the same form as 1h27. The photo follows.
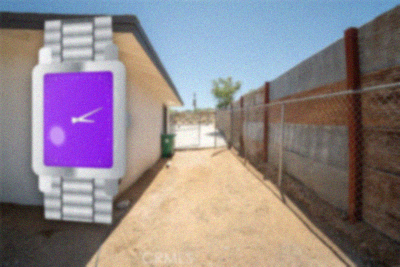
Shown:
3h11
